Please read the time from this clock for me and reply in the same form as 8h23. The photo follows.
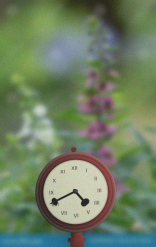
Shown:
4h41
